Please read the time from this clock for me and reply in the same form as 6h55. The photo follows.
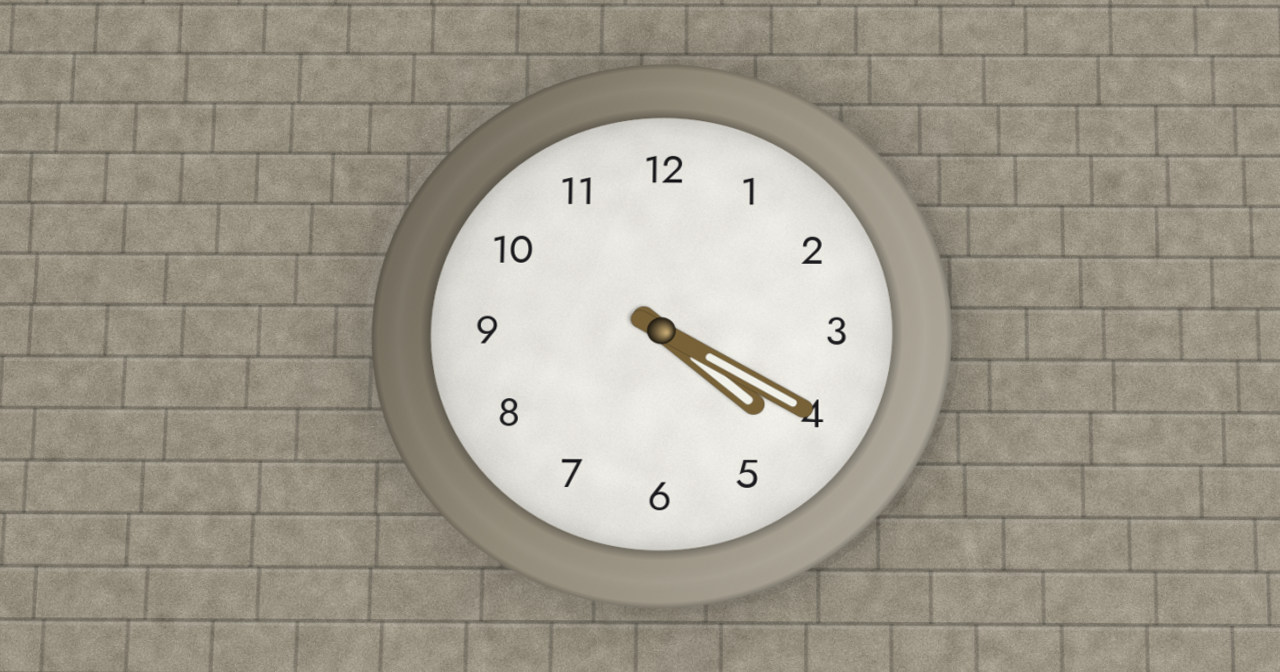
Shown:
4h20
